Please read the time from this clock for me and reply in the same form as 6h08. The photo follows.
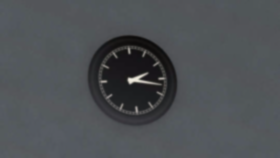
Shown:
2h17
